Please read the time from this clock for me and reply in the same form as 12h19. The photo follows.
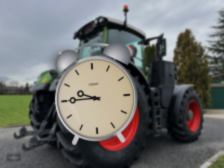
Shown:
9h45
